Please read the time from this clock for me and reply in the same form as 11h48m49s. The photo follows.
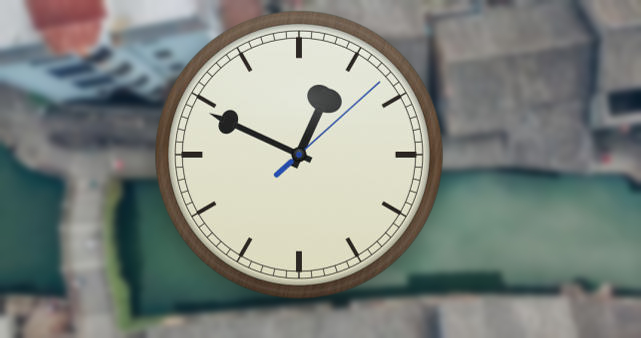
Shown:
12h49m08s
